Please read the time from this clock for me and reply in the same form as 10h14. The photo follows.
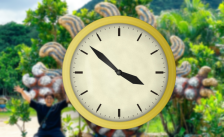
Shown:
3h52
